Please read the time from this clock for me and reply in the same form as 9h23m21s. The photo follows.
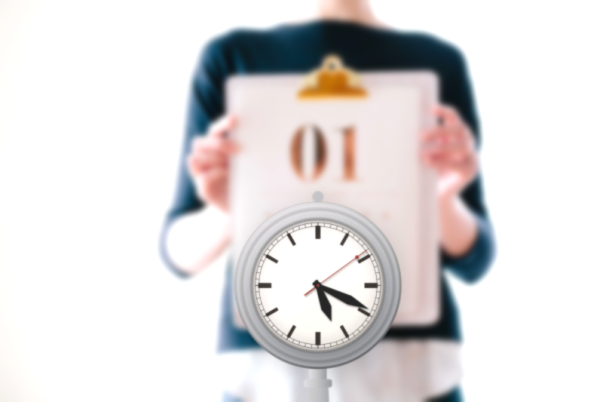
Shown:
5h19m09s
